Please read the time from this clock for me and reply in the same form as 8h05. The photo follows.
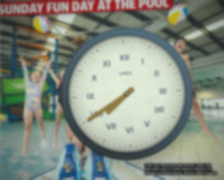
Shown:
7h40
